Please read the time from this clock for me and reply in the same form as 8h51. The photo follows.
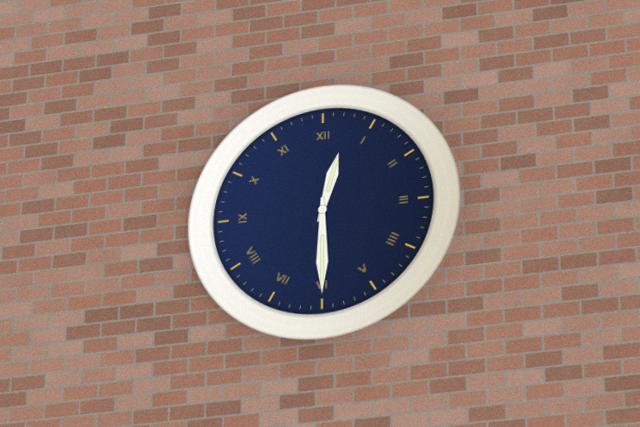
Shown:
12h30
